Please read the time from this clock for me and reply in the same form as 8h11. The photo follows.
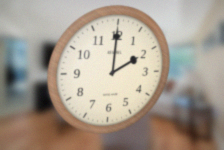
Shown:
2h00
